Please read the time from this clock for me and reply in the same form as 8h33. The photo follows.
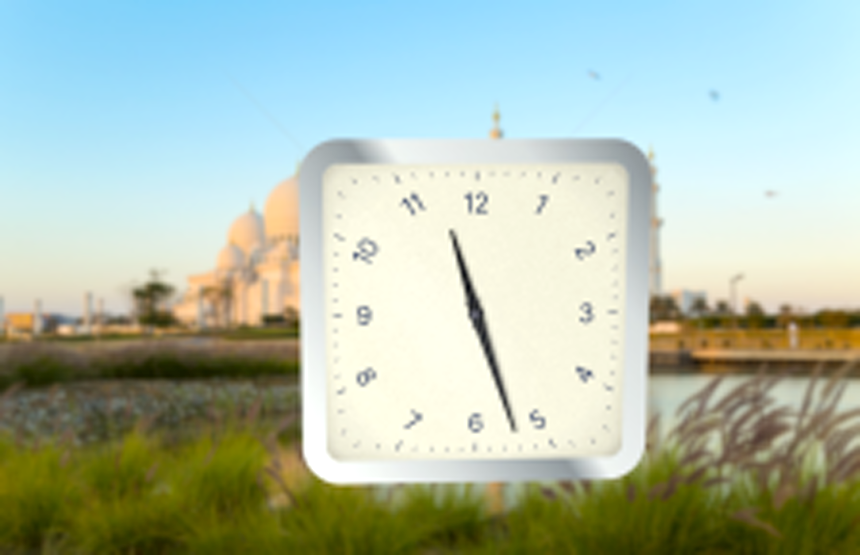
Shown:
11h27
